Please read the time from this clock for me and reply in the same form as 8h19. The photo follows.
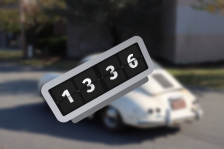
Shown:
13h36
